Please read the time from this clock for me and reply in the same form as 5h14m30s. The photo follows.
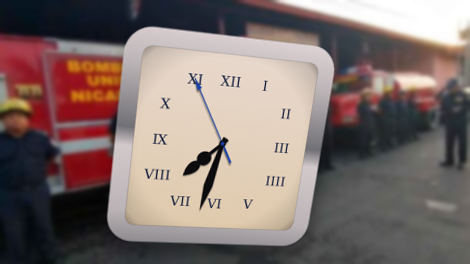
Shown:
7h31m55s
